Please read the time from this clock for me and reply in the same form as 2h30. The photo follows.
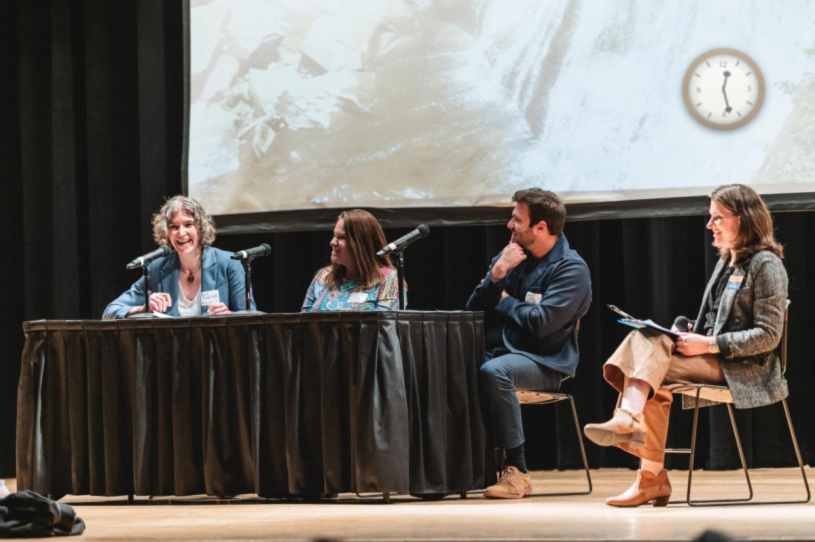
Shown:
12h28
